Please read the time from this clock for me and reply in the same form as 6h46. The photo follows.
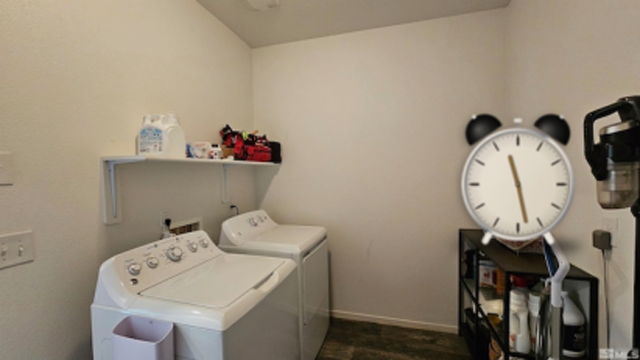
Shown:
11h28
